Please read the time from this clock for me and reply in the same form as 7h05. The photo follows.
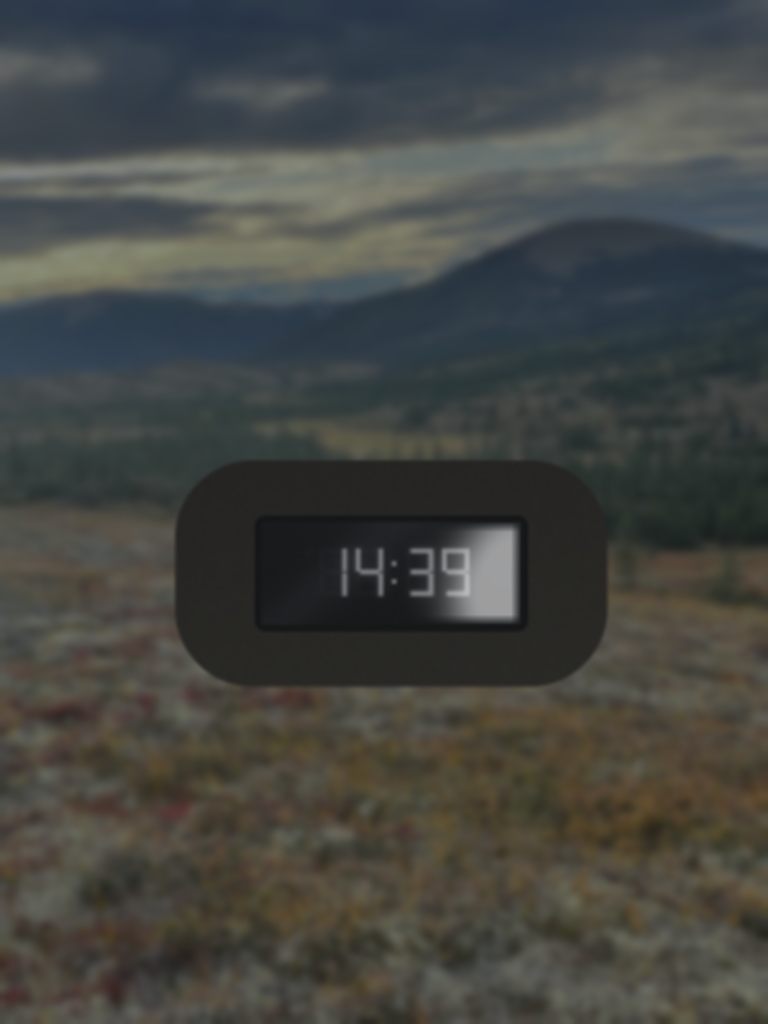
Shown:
14h39
